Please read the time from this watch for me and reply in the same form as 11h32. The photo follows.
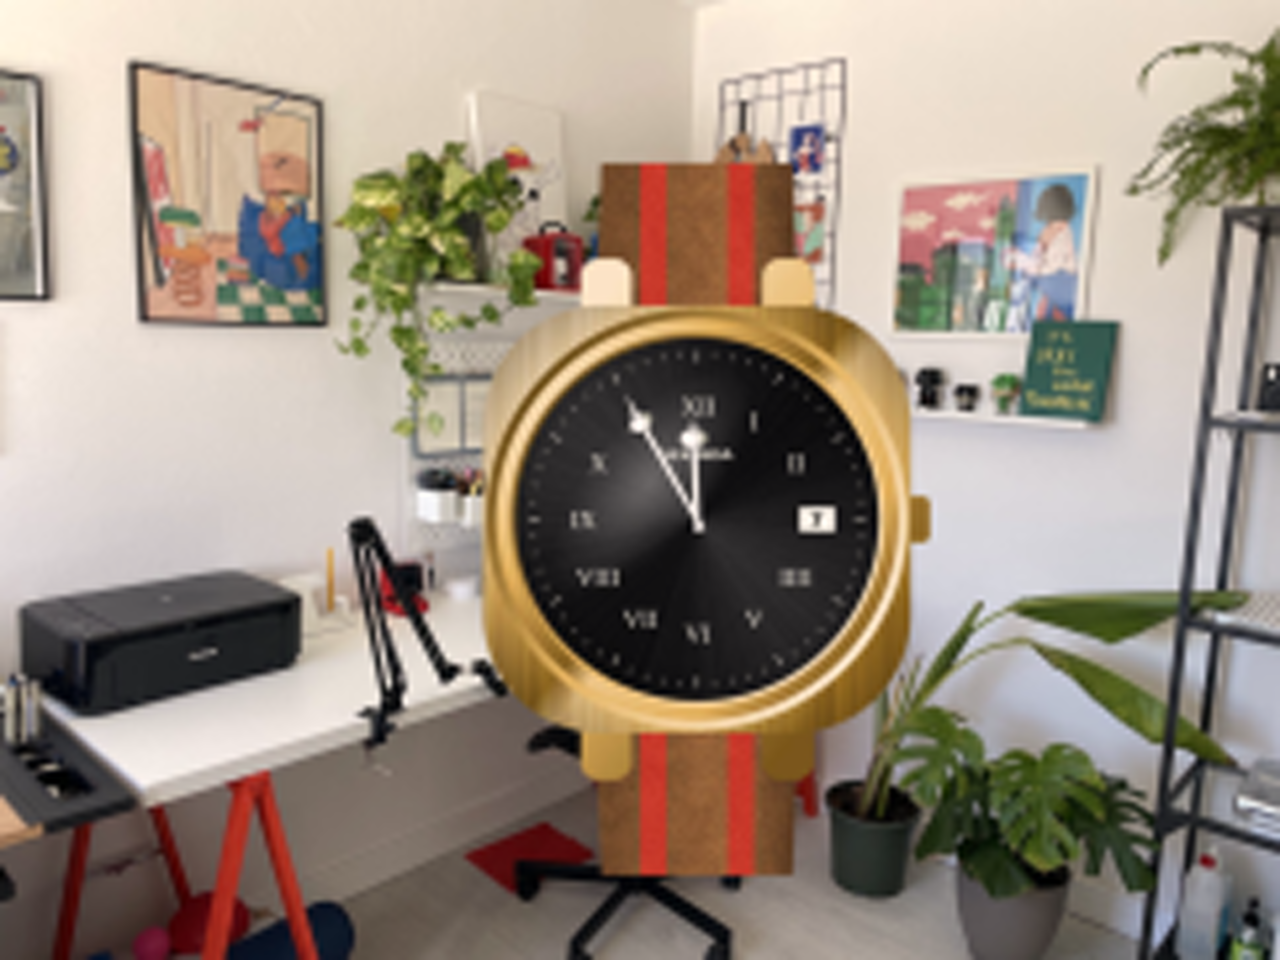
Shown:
11h55
